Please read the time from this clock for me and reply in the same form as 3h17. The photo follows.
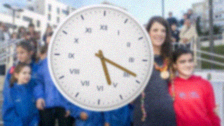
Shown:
5h19
